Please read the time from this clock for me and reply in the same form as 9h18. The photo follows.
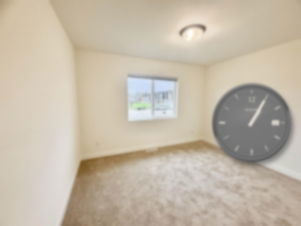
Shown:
1h05
